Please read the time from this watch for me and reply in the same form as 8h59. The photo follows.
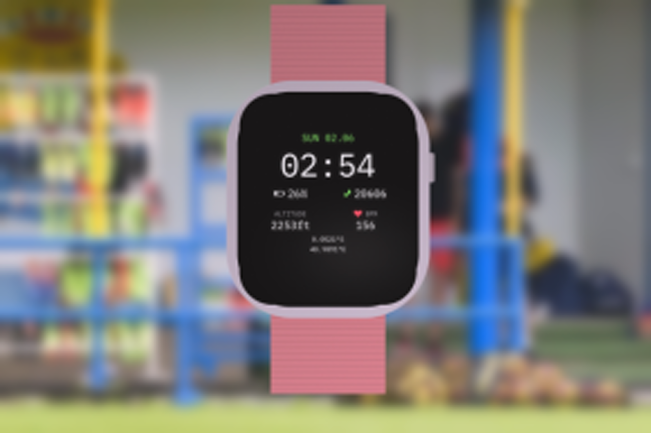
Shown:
2h54
